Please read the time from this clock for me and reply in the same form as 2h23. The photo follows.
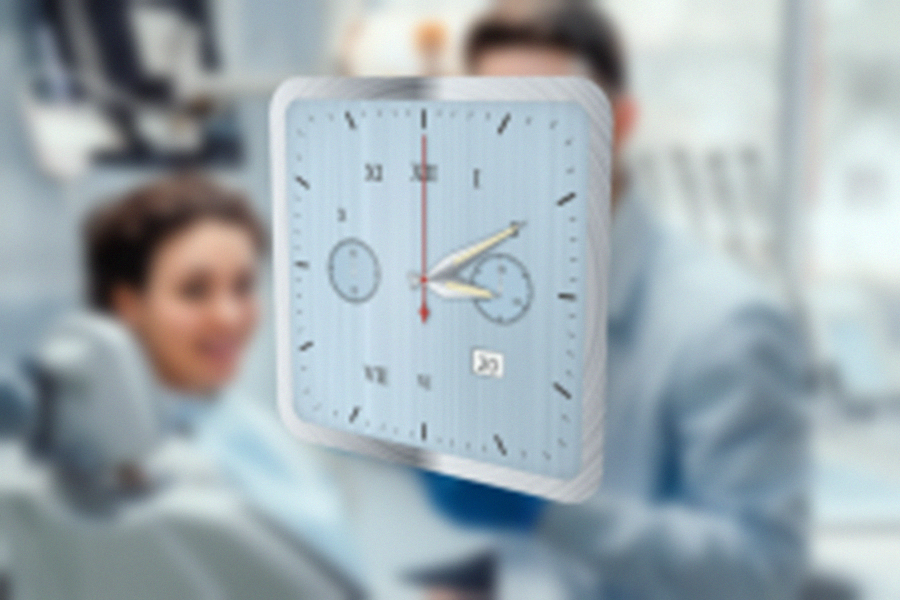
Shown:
3h10
